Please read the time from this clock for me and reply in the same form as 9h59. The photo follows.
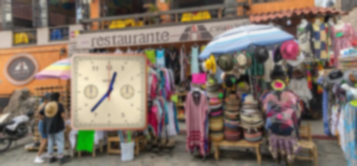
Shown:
12h37
